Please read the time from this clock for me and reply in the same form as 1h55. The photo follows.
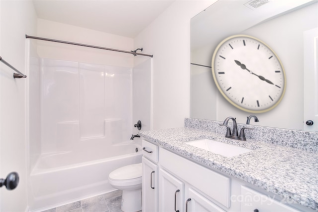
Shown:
10h20
